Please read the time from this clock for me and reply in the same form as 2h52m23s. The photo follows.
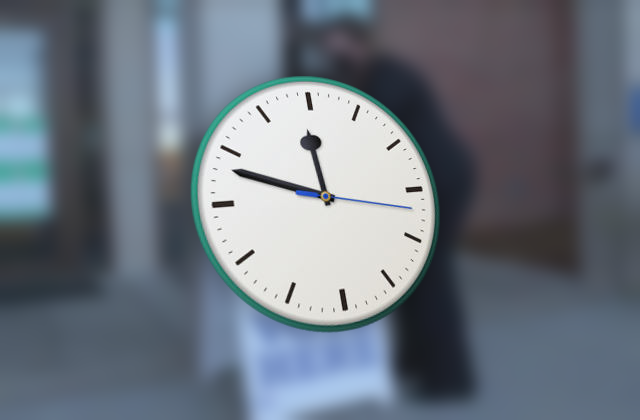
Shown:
11h48m17s
